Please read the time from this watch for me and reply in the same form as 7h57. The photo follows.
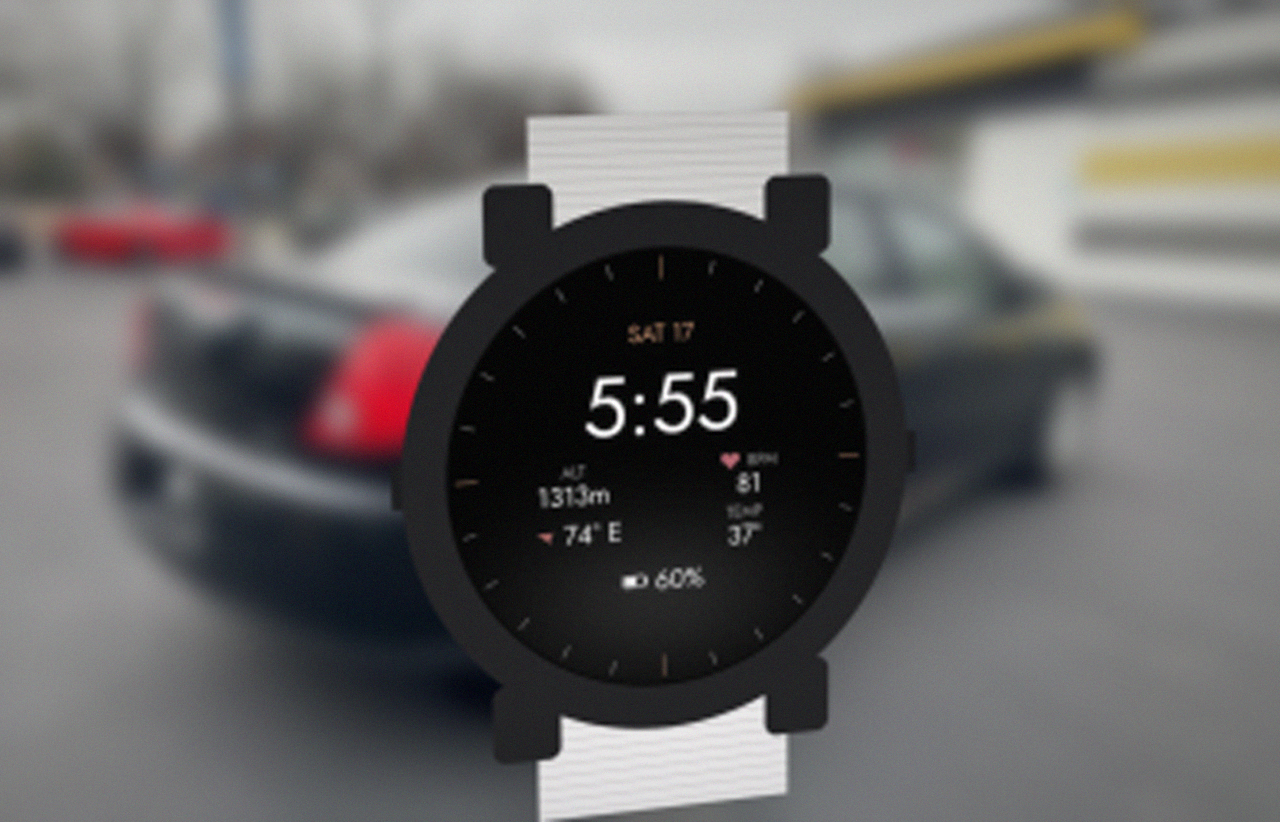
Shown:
5h55
